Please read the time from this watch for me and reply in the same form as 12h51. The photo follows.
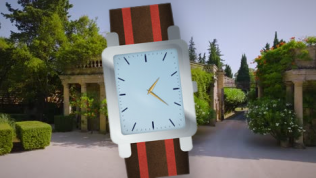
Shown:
1h22
